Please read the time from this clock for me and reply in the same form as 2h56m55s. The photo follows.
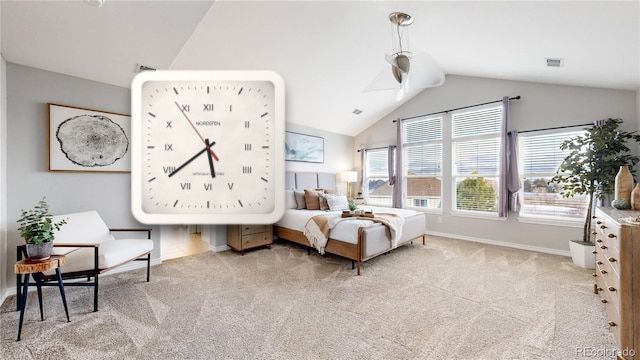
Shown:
5h38m54s
